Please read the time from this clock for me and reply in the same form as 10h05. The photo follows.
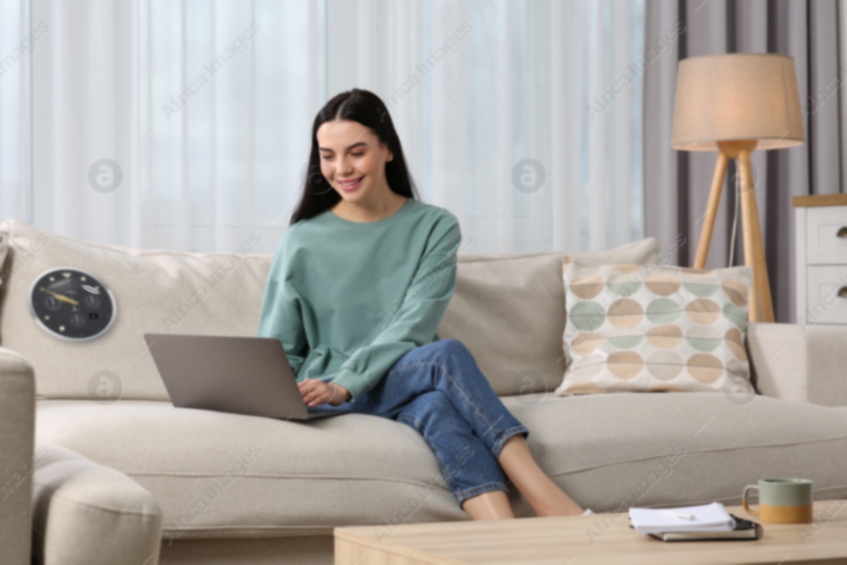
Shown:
9h50
